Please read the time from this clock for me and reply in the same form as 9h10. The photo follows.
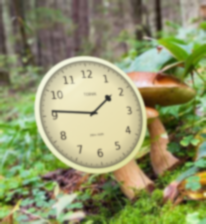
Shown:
1h46
